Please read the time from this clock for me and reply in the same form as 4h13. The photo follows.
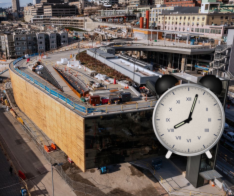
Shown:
8h03
